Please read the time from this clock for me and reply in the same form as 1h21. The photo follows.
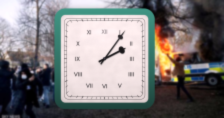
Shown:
2h06
